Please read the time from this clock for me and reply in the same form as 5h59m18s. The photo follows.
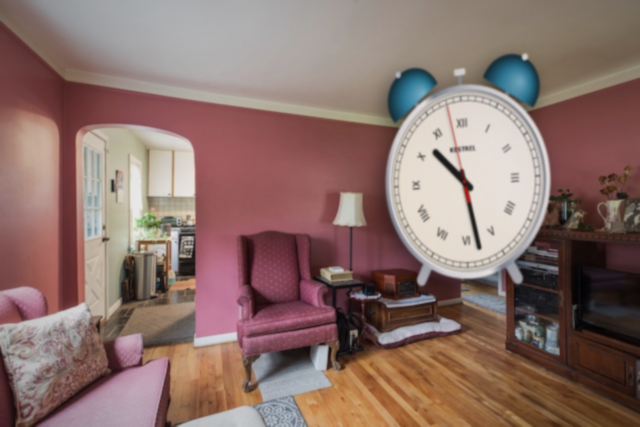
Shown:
10h27m58s
